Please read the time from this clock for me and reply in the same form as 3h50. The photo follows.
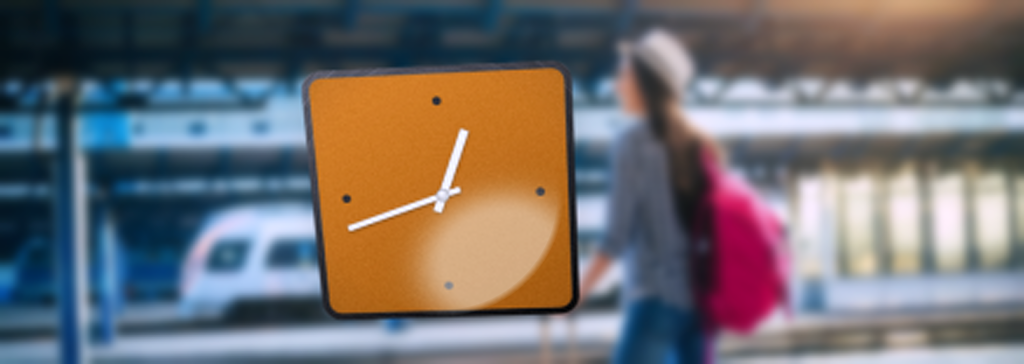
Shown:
12h42
